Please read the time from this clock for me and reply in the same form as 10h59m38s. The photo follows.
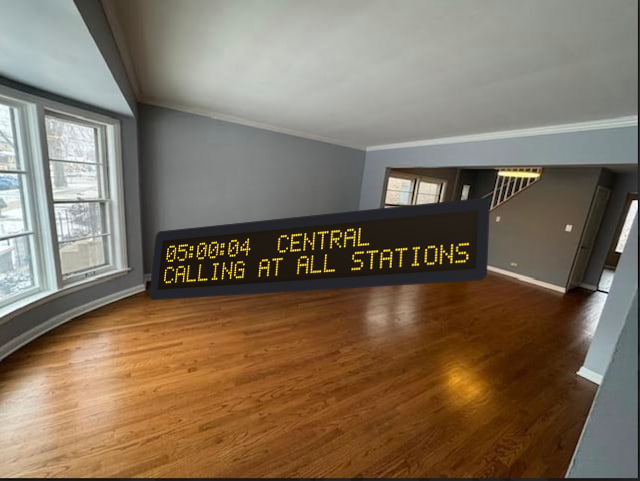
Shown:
5h00m04s
